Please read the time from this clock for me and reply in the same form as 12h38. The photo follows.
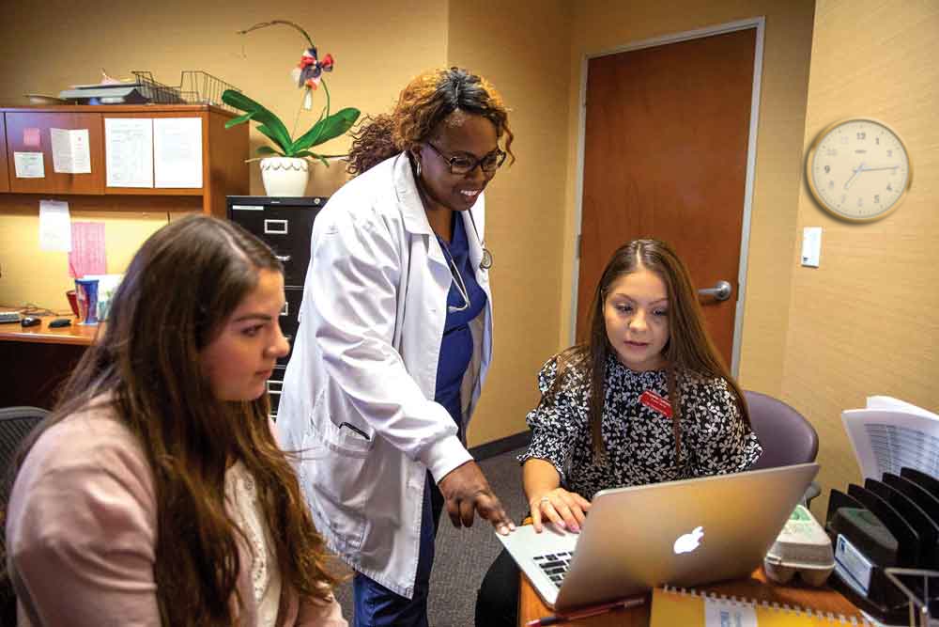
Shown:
7h14
